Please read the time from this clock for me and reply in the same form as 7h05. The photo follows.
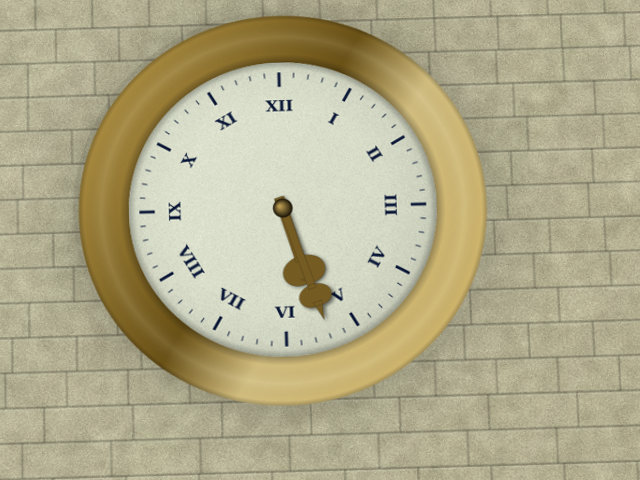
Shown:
5h27
